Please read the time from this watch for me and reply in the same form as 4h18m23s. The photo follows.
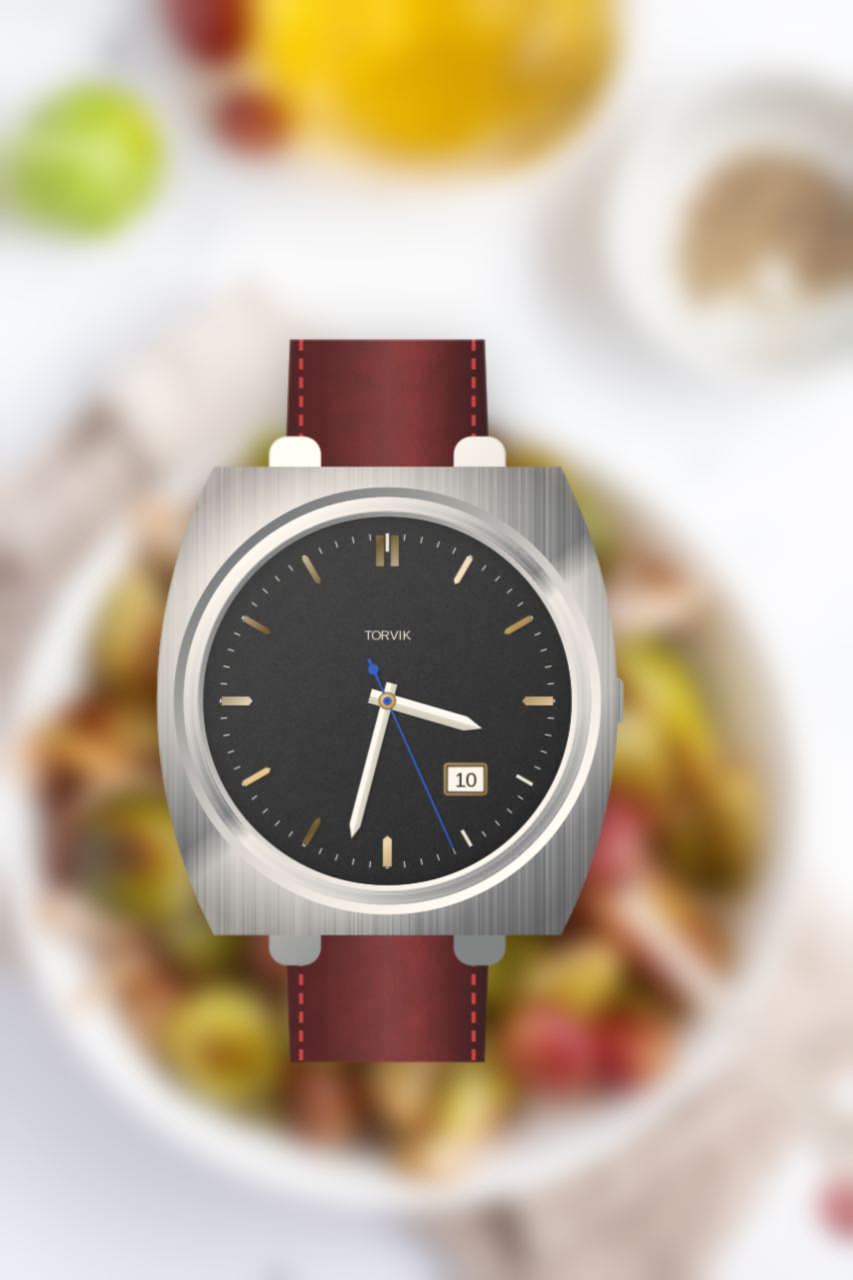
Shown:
3h32m26s
